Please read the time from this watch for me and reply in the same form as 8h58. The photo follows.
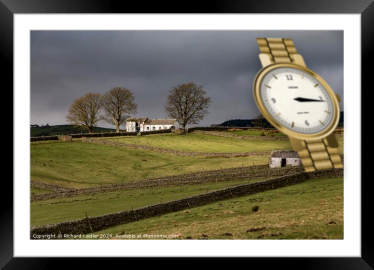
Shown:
3h16
